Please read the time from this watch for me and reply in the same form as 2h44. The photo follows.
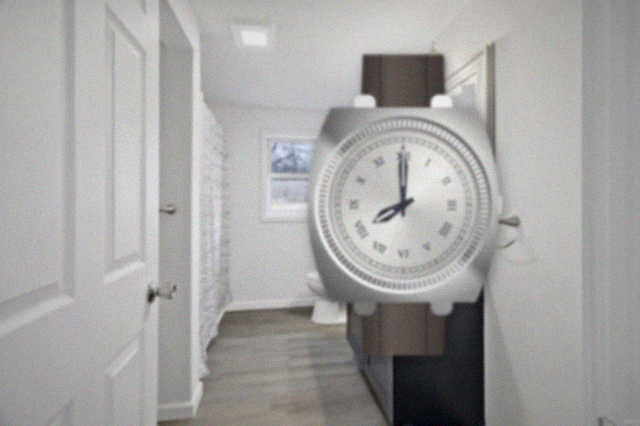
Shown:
8h00
